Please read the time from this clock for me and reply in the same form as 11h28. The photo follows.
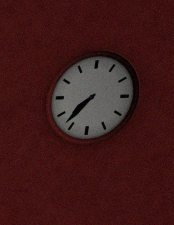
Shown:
7h37
